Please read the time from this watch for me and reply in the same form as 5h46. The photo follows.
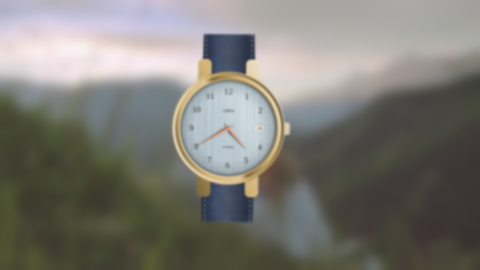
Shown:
4h40
